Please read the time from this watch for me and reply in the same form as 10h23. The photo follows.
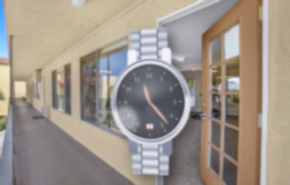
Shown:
11h23
